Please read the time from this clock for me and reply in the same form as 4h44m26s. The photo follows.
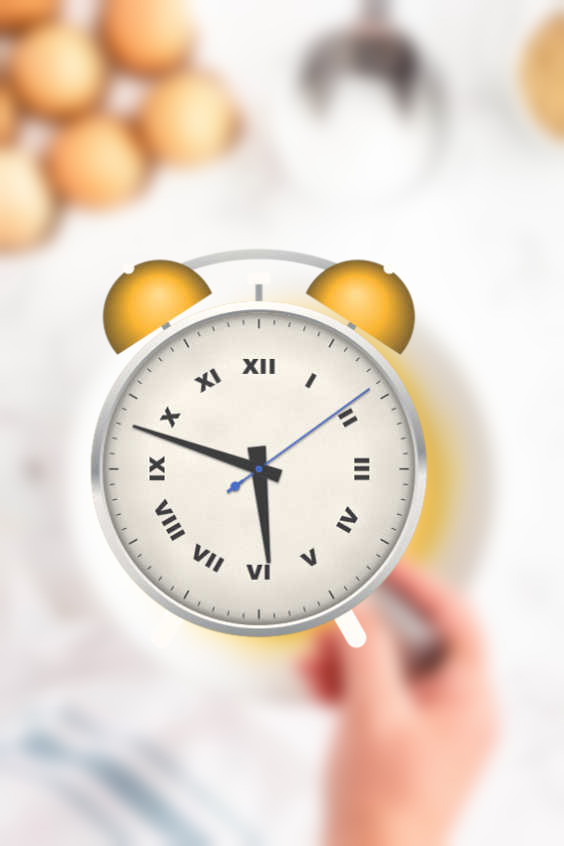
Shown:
5h48m09s
